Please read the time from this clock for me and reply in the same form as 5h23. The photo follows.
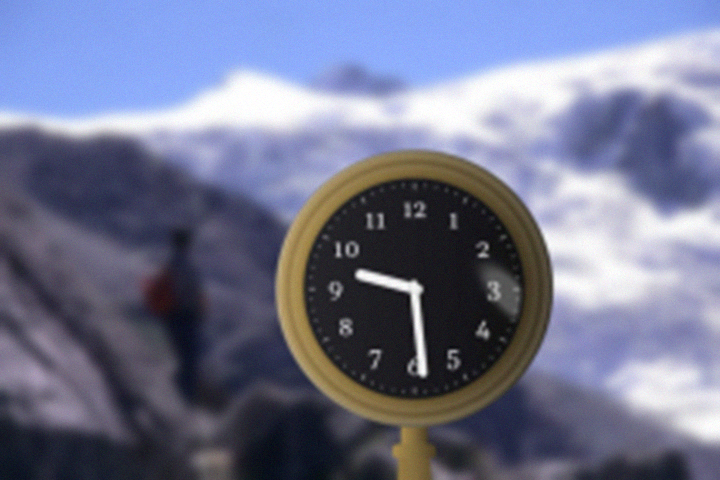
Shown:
9h29
